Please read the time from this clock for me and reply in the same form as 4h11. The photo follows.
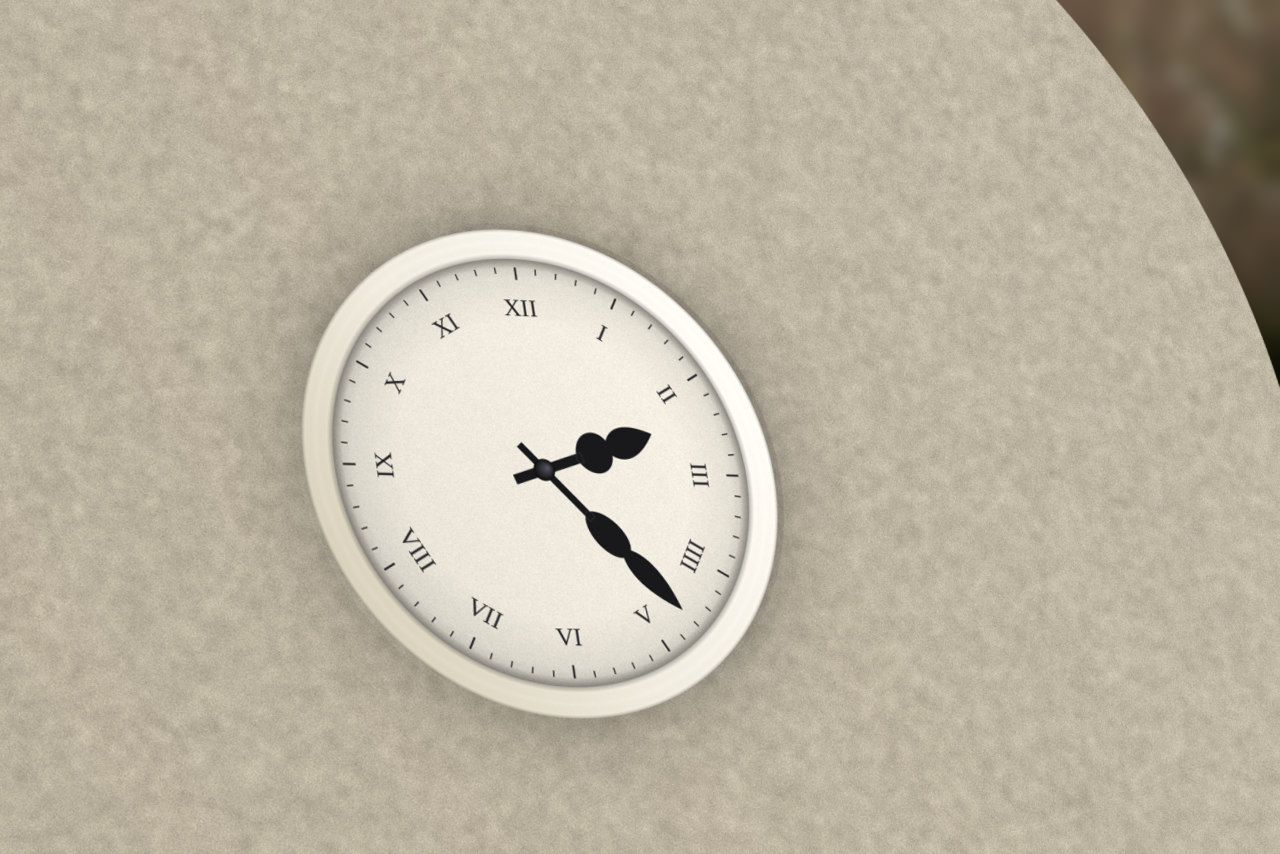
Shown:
2h23
